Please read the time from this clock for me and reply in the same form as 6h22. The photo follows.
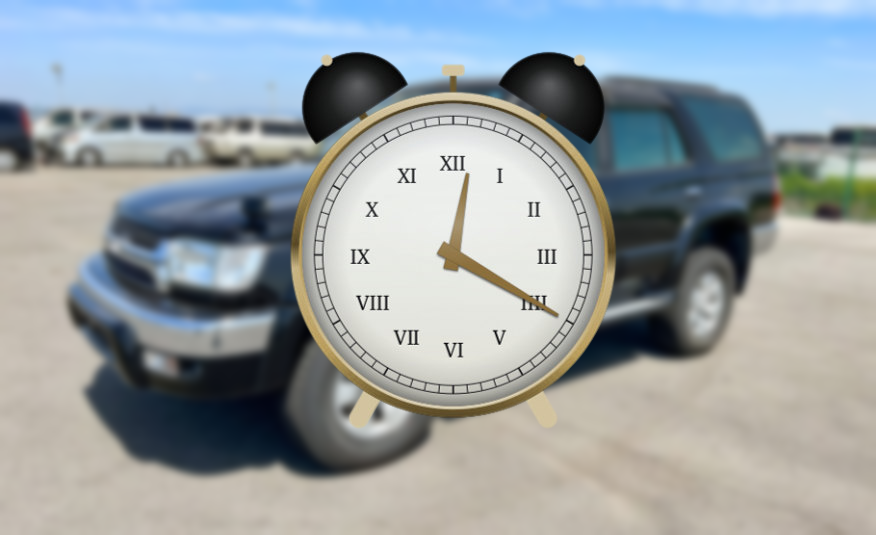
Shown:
12h20
